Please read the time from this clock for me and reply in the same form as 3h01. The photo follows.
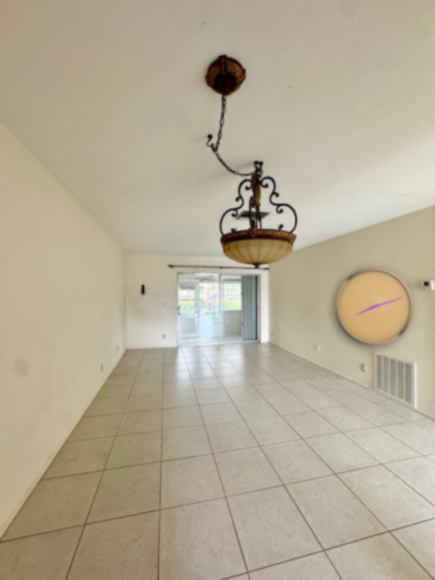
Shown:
8h12
